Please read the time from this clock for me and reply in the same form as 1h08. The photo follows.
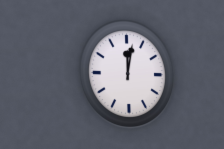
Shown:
12h02
